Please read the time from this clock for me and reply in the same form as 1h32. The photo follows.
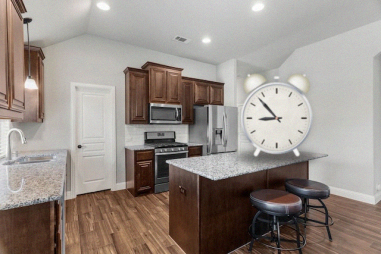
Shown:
8h53
